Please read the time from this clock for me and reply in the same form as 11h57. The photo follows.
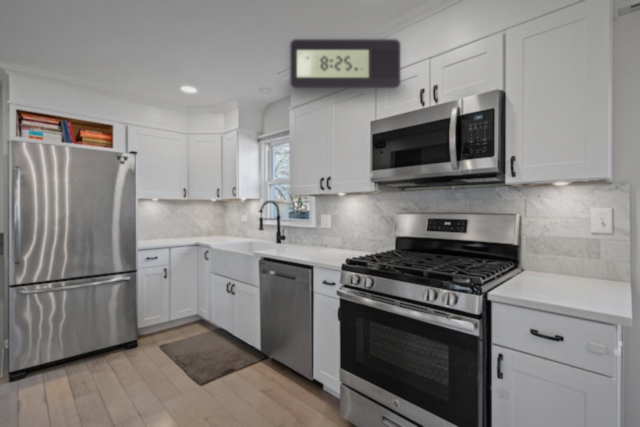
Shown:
8h25
